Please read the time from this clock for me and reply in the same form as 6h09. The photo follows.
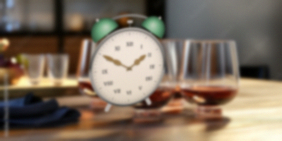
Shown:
1h50
